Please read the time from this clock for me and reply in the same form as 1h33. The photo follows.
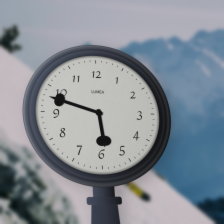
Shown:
5h48
